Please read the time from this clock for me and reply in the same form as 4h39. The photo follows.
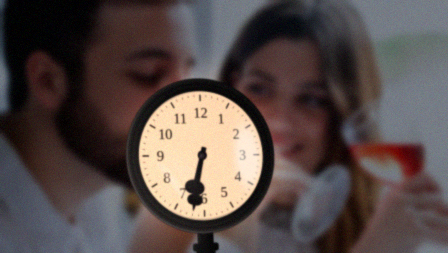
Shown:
6h32
